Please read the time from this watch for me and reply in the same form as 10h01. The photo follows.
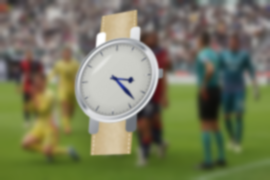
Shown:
3h23
